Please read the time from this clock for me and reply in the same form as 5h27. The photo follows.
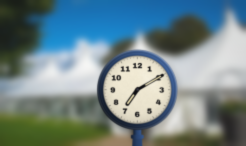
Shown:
7h10
